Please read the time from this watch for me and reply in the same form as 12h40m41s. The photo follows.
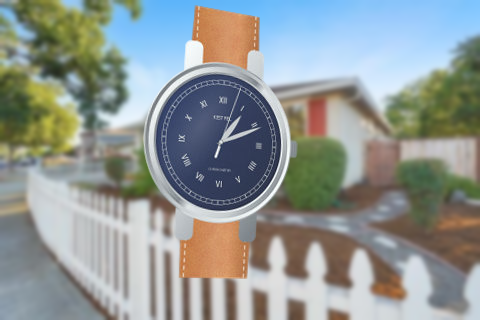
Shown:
1h11m03s
